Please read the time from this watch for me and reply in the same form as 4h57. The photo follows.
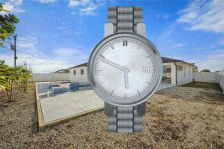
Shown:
5h49
